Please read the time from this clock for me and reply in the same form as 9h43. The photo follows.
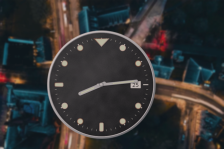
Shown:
8h14
